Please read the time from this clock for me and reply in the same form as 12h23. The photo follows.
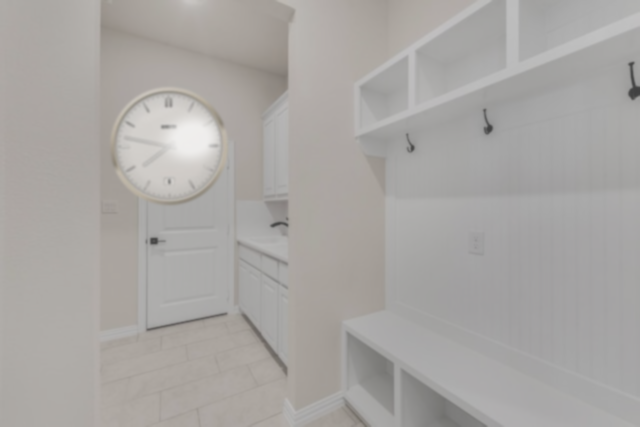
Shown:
7h47
